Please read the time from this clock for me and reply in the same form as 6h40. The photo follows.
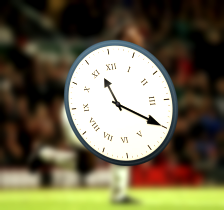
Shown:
11h20
